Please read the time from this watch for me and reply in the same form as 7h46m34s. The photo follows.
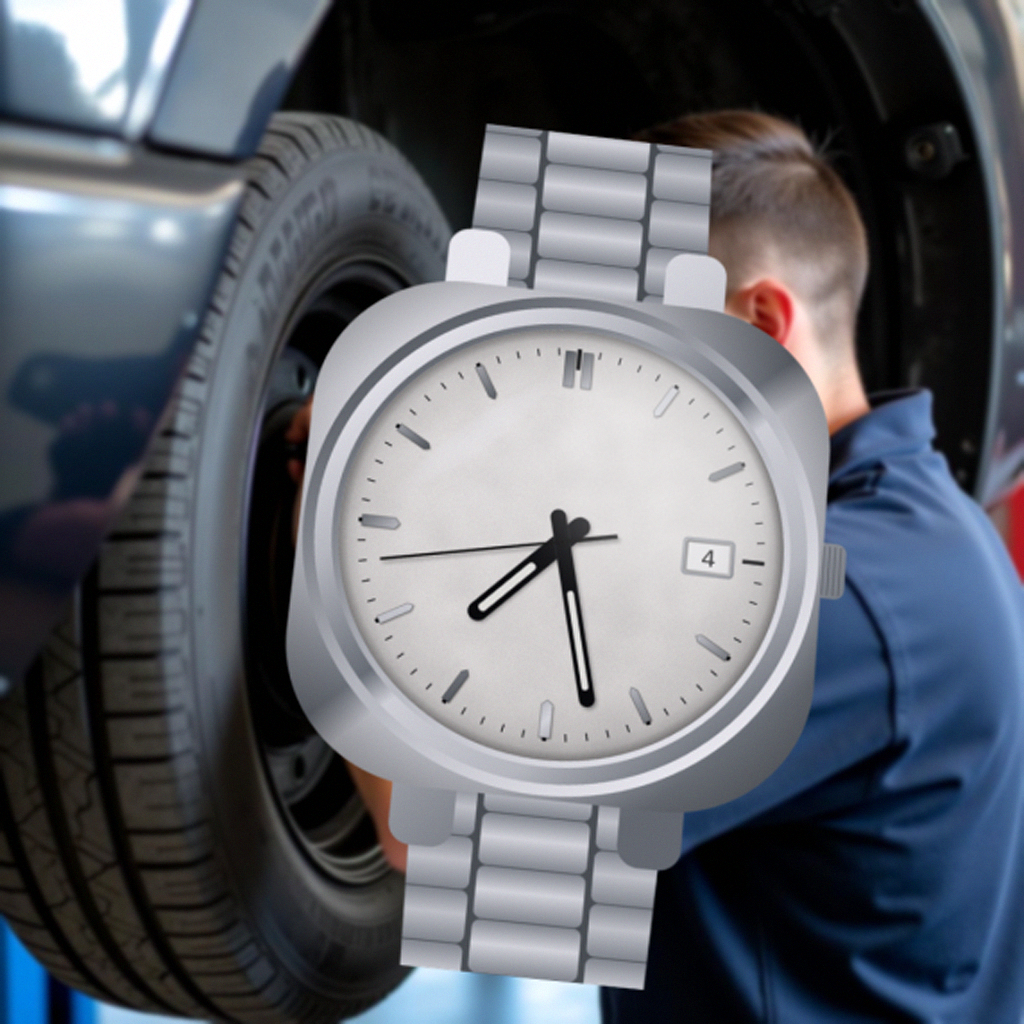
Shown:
7h27m43s
